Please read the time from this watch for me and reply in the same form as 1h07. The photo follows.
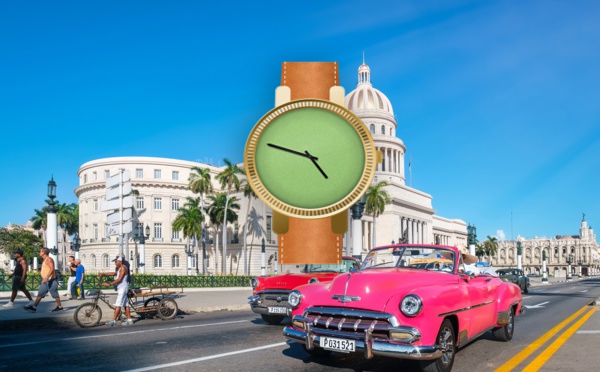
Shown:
4h48
